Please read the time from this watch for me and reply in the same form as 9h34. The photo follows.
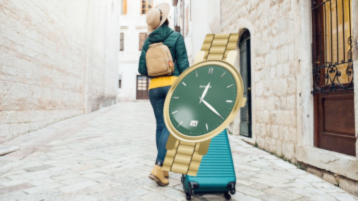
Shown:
12h20
